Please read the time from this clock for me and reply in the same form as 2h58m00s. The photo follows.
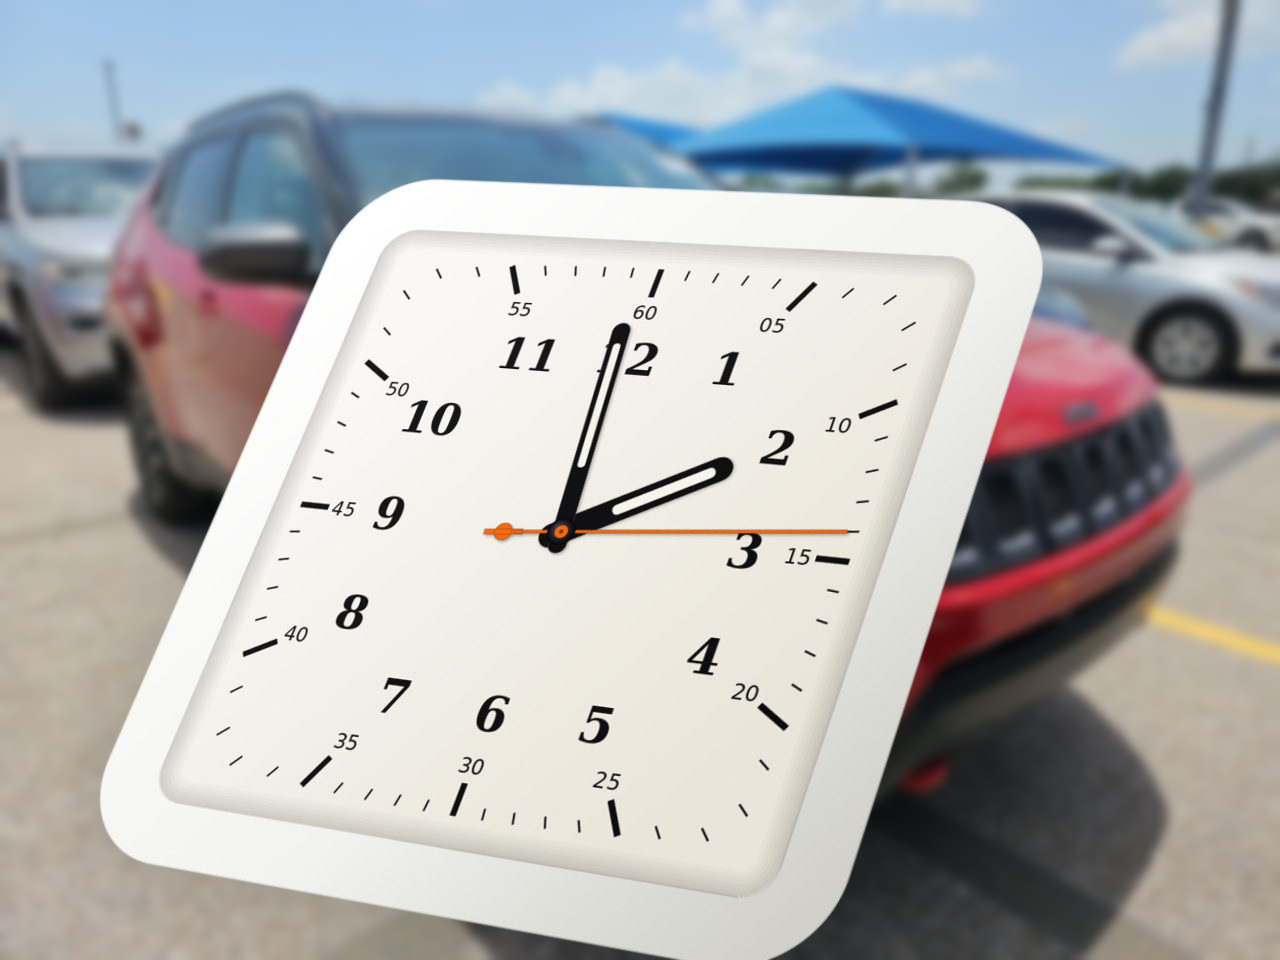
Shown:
1h59m14s
